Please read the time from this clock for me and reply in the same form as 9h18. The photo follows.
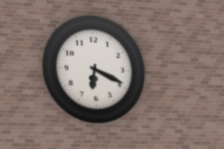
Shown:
6h19
